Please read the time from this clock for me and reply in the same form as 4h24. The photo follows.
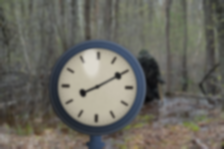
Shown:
8h10
